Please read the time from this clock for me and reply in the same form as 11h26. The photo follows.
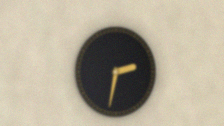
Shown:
2h32
